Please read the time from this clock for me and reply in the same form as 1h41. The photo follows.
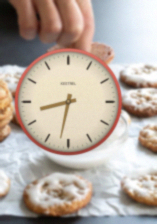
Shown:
8h32
